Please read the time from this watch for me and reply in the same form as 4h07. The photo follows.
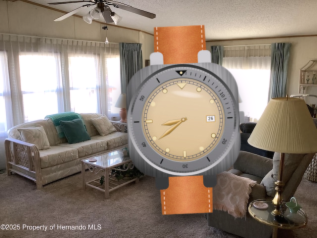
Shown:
8h39
